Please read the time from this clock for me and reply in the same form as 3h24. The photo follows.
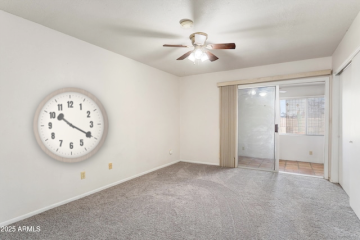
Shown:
10h20
